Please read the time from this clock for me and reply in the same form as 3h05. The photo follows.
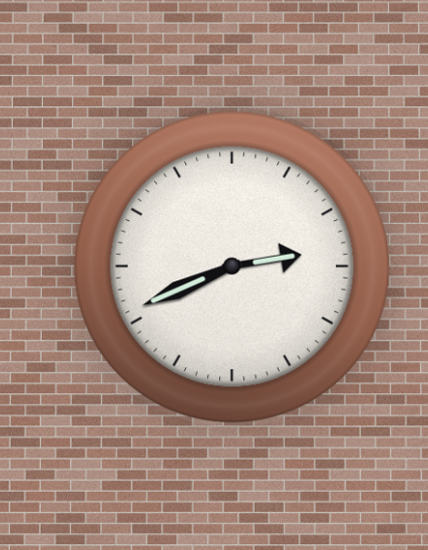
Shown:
2h41
